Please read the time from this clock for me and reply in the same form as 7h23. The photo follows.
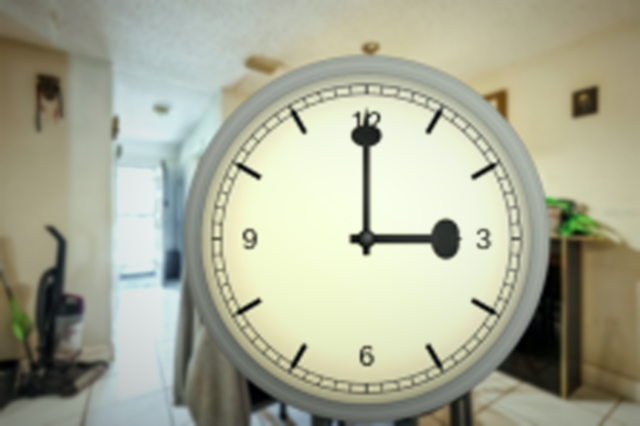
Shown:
3h00
